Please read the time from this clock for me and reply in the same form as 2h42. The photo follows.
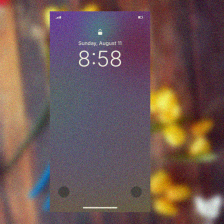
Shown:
8h58
